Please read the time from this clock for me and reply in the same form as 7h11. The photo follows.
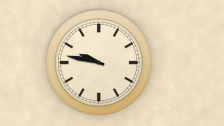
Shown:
9h47
